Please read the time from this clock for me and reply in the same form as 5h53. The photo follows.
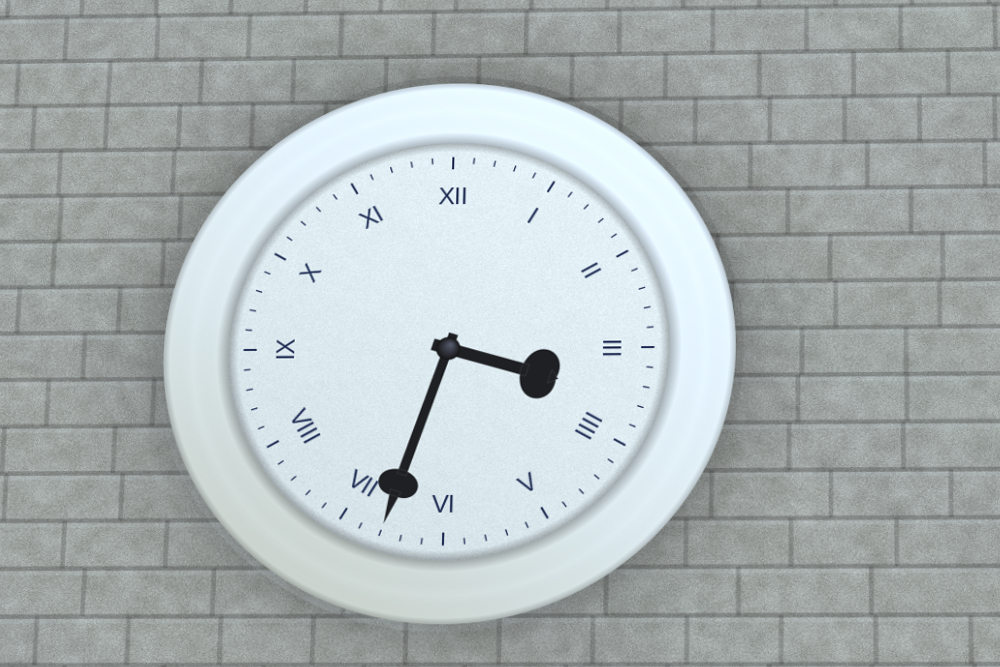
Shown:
3h33
